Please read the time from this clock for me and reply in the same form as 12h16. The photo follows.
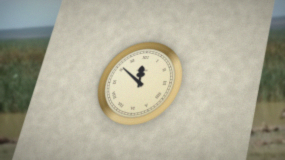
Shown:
11h51
